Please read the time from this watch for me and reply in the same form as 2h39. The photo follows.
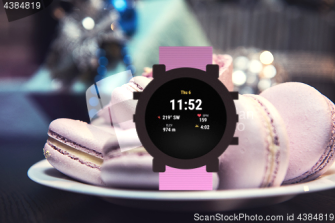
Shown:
11h52
